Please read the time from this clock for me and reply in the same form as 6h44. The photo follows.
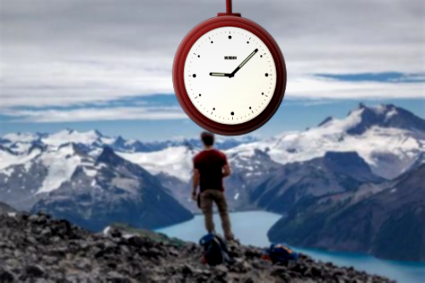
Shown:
9h08
